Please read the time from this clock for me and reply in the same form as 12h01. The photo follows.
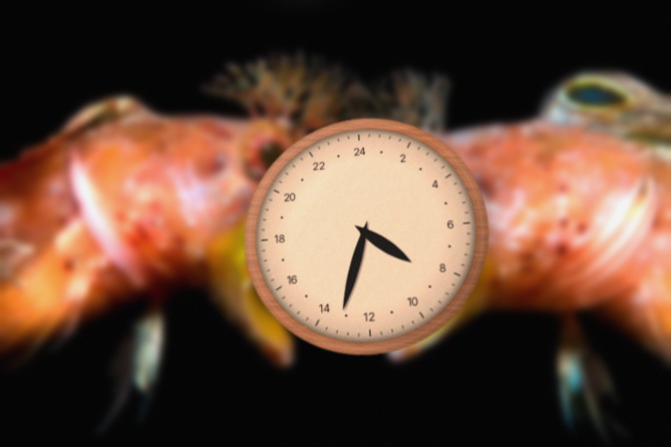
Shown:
8h33
